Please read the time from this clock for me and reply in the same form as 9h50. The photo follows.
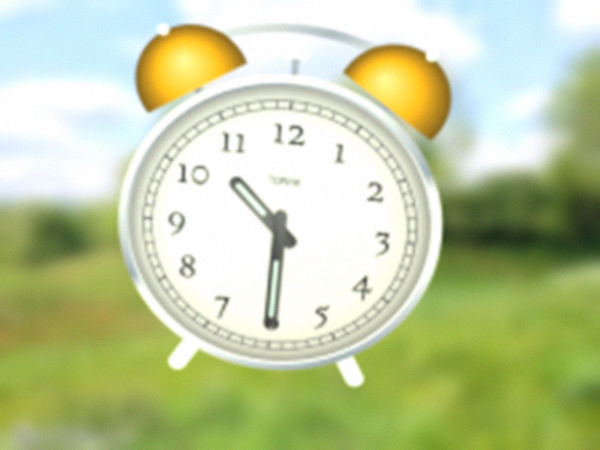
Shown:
10h30
